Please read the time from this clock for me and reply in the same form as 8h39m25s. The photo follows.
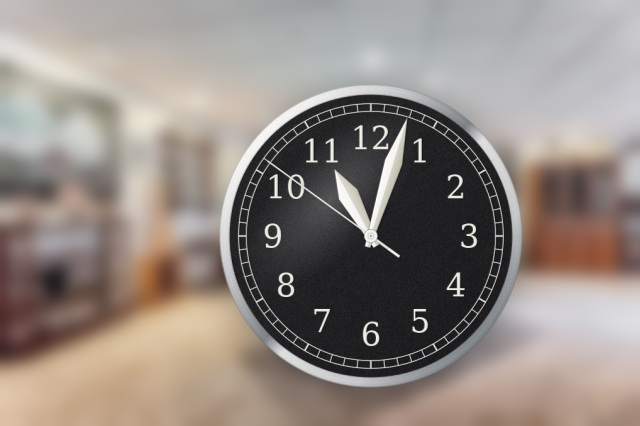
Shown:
11h02m51s
